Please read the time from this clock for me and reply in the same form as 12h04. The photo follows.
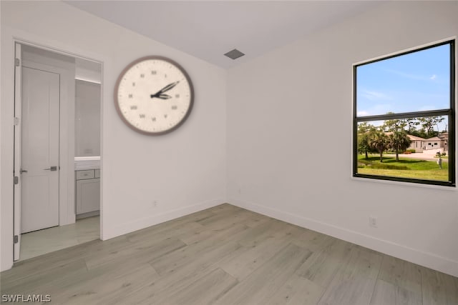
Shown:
3h10
